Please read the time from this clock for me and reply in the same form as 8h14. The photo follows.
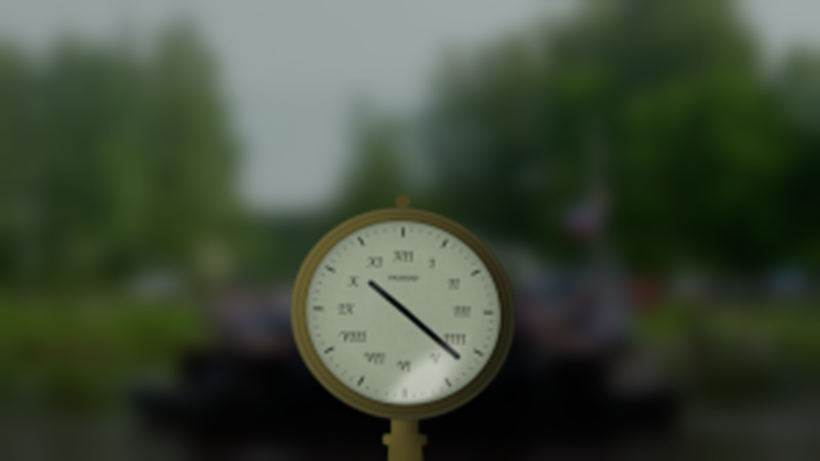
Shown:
10h22
